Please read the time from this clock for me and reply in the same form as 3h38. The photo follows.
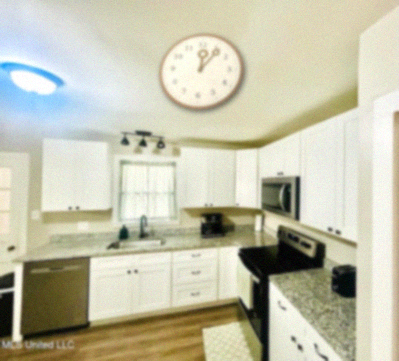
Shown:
12h06
